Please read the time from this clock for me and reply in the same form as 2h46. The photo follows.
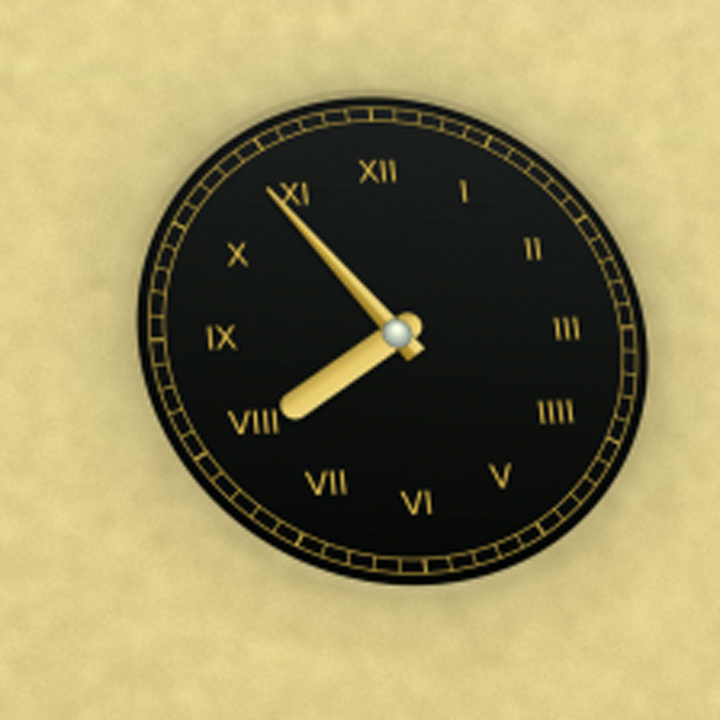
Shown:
7h54
